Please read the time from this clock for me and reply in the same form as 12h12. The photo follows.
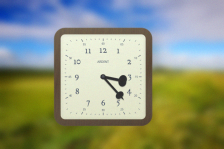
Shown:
3h23
